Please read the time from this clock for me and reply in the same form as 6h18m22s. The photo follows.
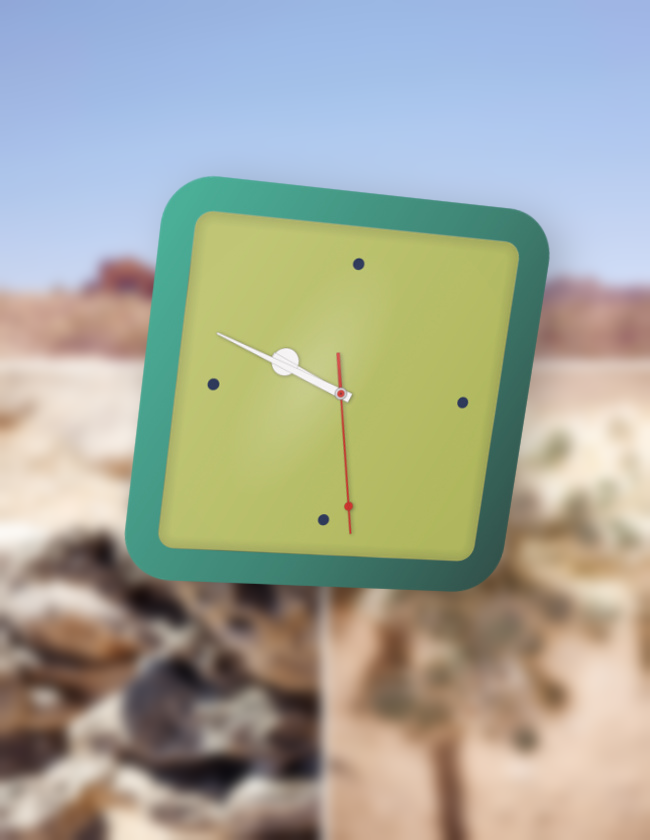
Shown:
9h48m28s
